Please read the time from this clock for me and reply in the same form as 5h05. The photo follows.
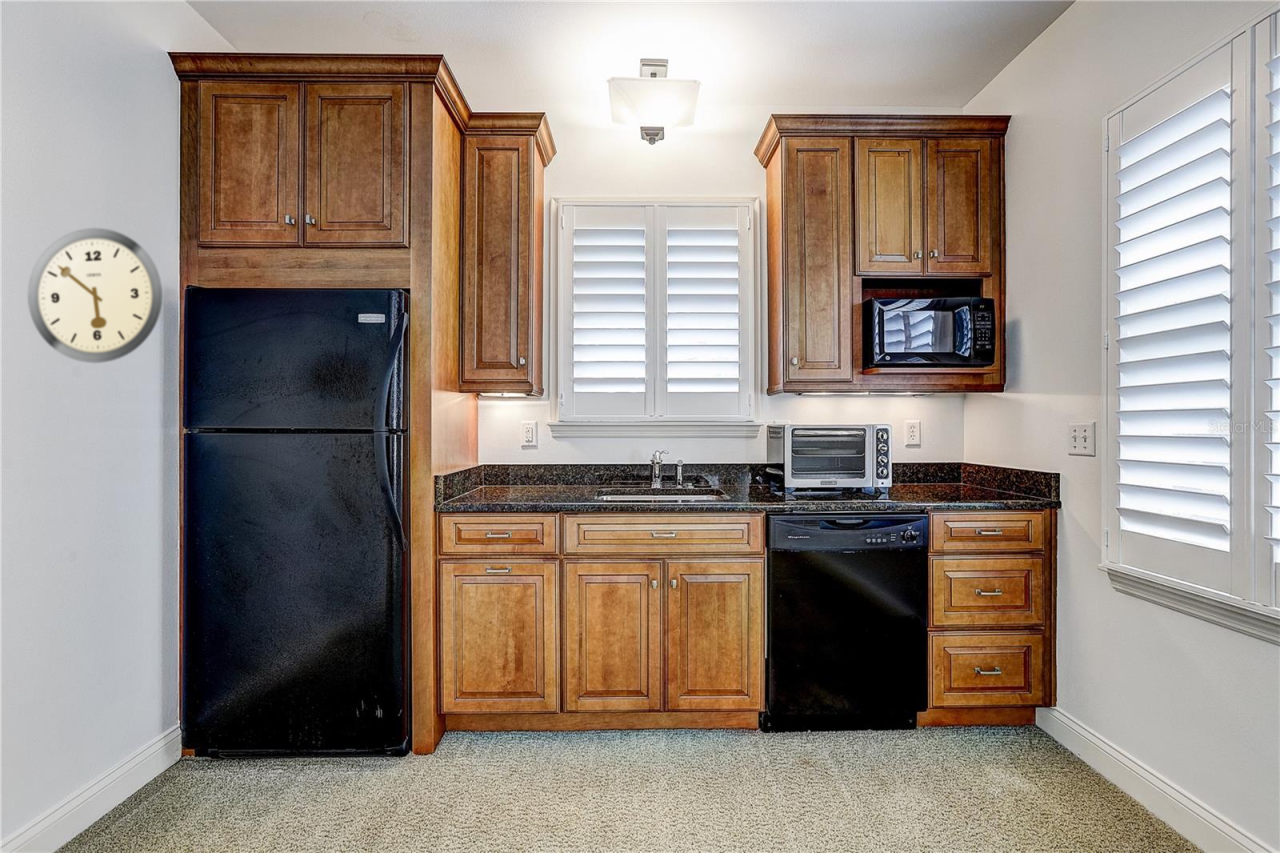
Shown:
5h52
